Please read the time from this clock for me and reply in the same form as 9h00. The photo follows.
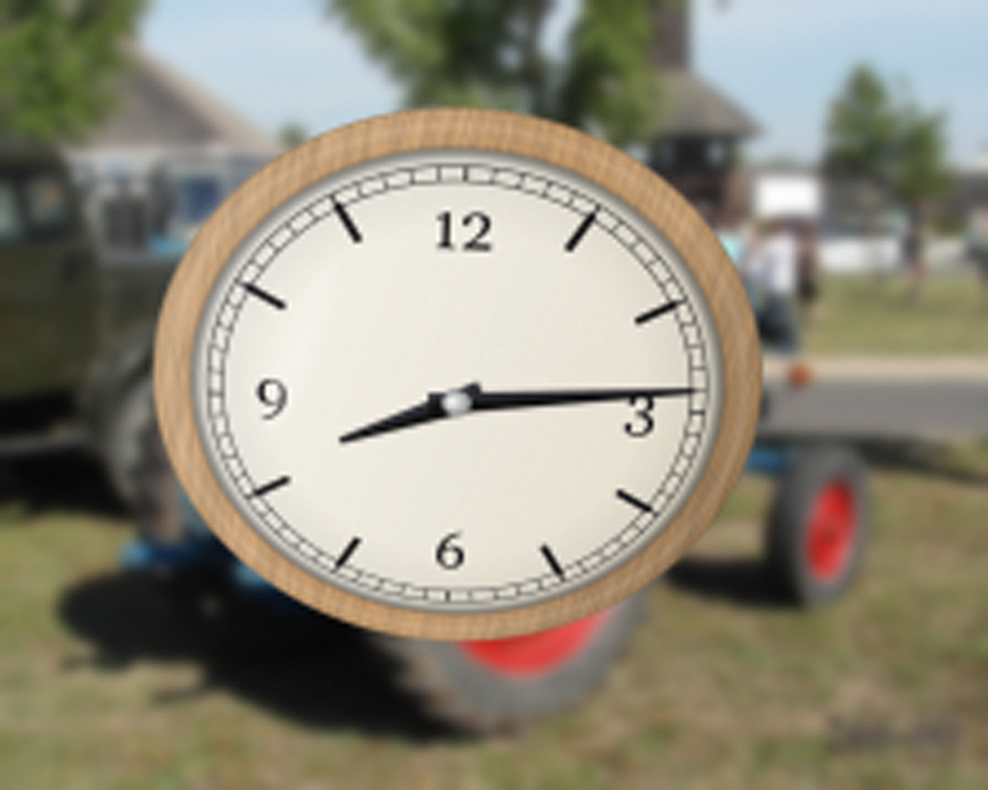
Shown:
8h14
